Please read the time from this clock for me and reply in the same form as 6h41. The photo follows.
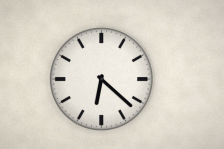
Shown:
6h22
